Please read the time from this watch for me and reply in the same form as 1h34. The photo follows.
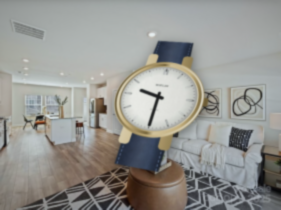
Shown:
9h30
